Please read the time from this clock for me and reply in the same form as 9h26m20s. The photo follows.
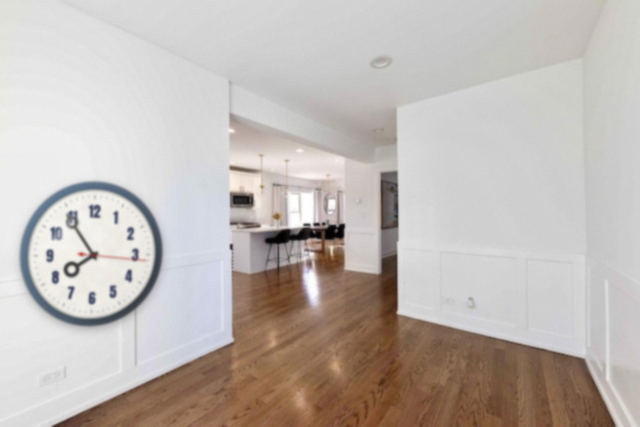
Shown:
7h54m16s
